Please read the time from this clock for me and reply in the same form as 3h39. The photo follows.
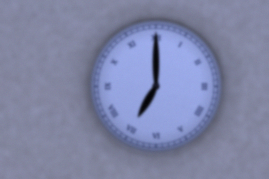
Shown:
7h00
